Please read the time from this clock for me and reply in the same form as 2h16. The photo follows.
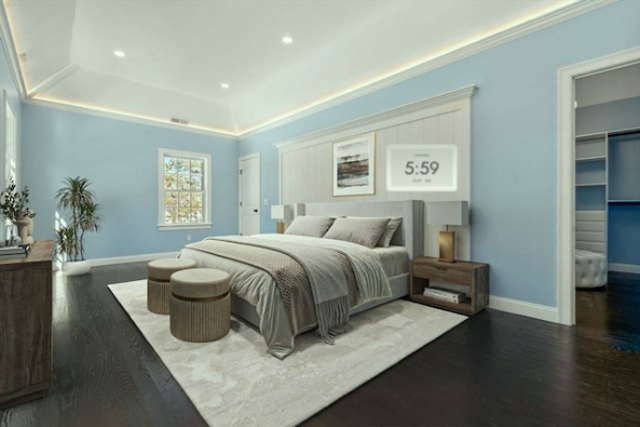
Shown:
5h59
